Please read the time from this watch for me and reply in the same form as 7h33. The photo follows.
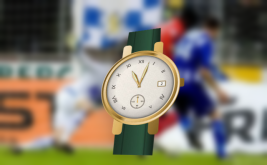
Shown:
11h03
